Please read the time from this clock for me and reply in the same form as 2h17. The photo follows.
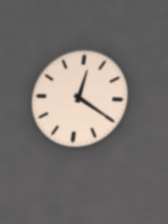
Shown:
12h20
